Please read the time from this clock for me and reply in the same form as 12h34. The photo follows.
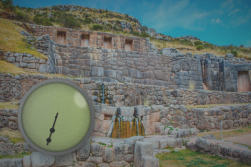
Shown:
6h33
